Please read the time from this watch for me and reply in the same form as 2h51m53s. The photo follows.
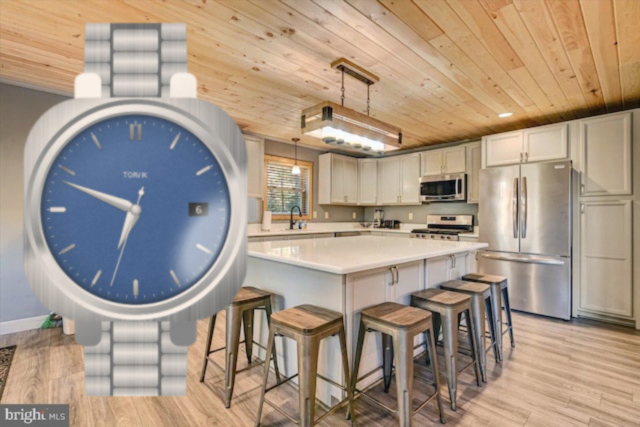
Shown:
6h48m33s
